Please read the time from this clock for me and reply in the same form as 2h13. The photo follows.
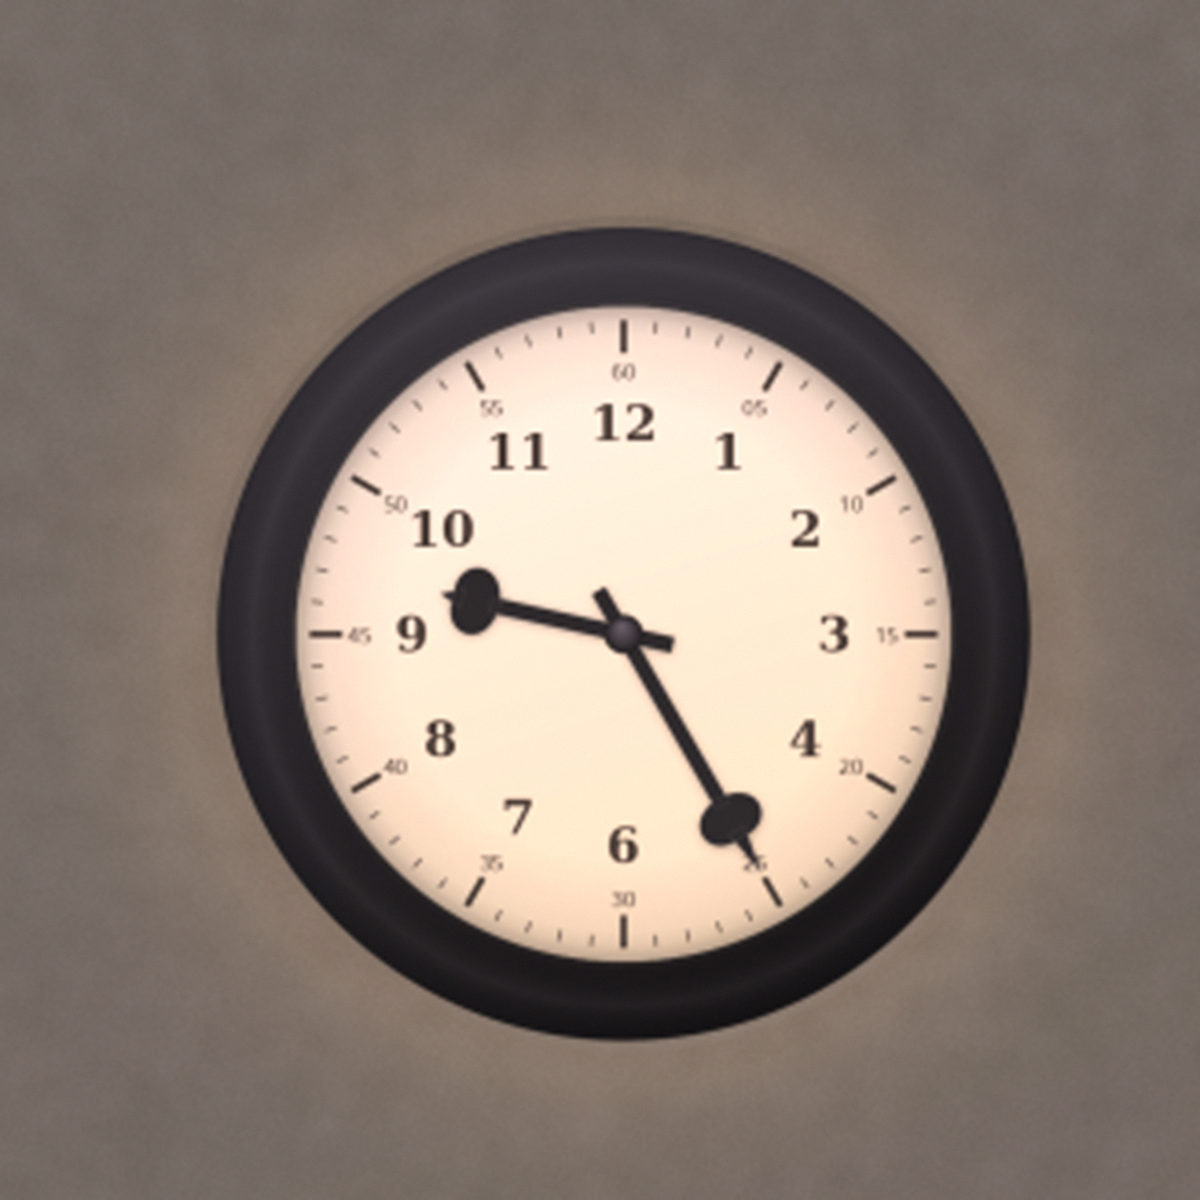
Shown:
9h25
